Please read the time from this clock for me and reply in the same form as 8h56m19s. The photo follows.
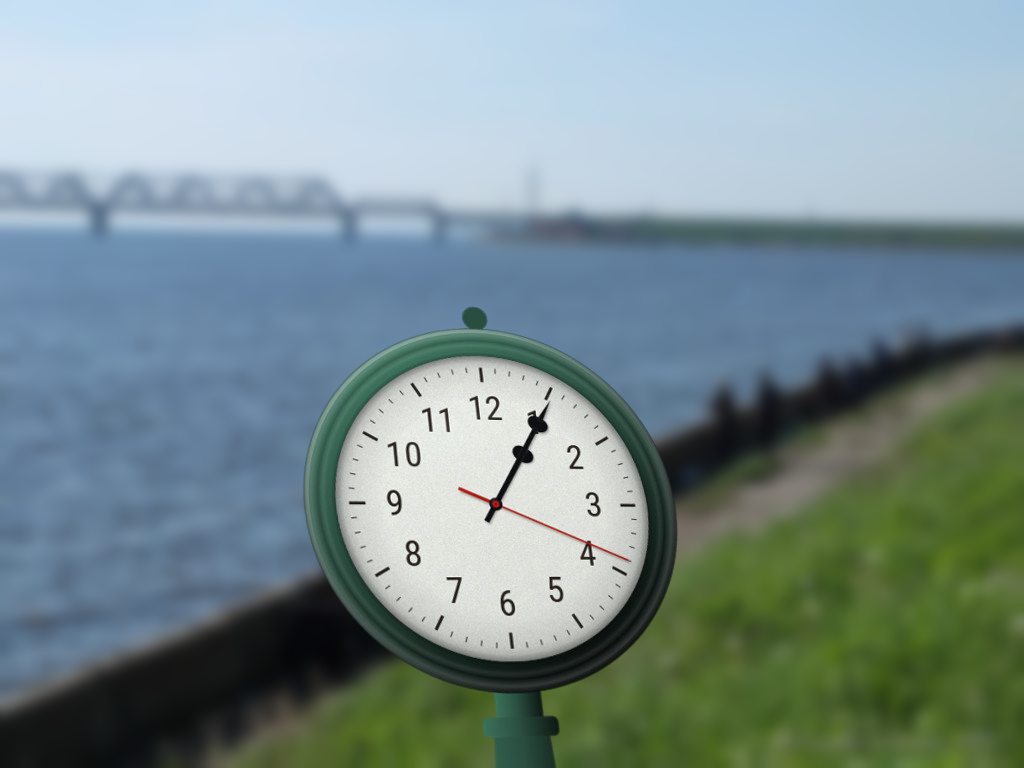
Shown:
1h05m19s
